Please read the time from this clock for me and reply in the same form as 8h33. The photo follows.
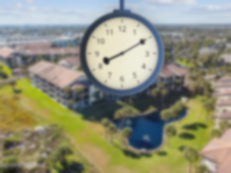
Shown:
8h10
